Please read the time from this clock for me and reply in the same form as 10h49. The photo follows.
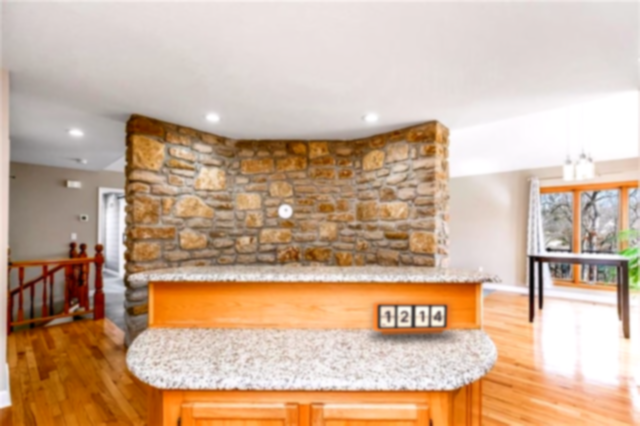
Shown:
12h14
